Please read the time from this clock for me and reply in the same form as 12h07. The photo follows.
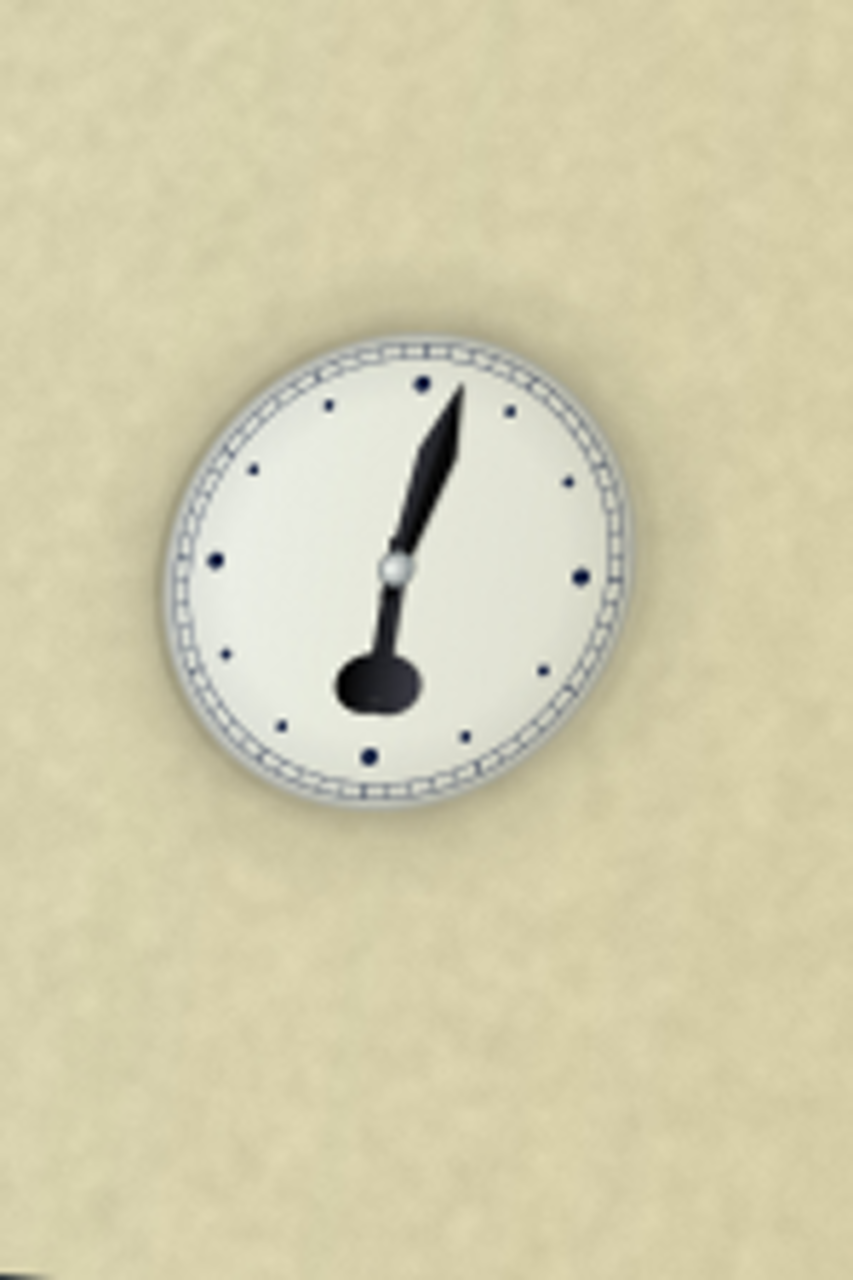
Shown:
6h02
